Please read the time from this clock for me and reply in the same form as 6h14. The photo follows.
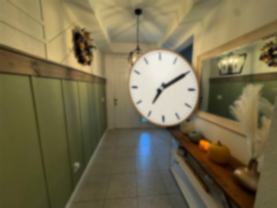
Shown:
7h10
